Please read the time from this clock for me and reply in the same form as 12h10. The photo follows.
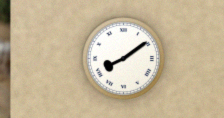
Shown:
8h09
